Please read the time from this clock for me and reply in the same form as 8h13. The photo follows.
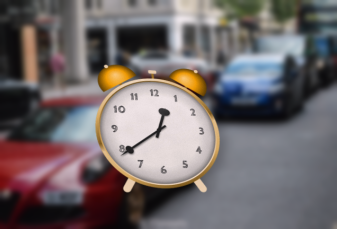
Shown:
12h39
